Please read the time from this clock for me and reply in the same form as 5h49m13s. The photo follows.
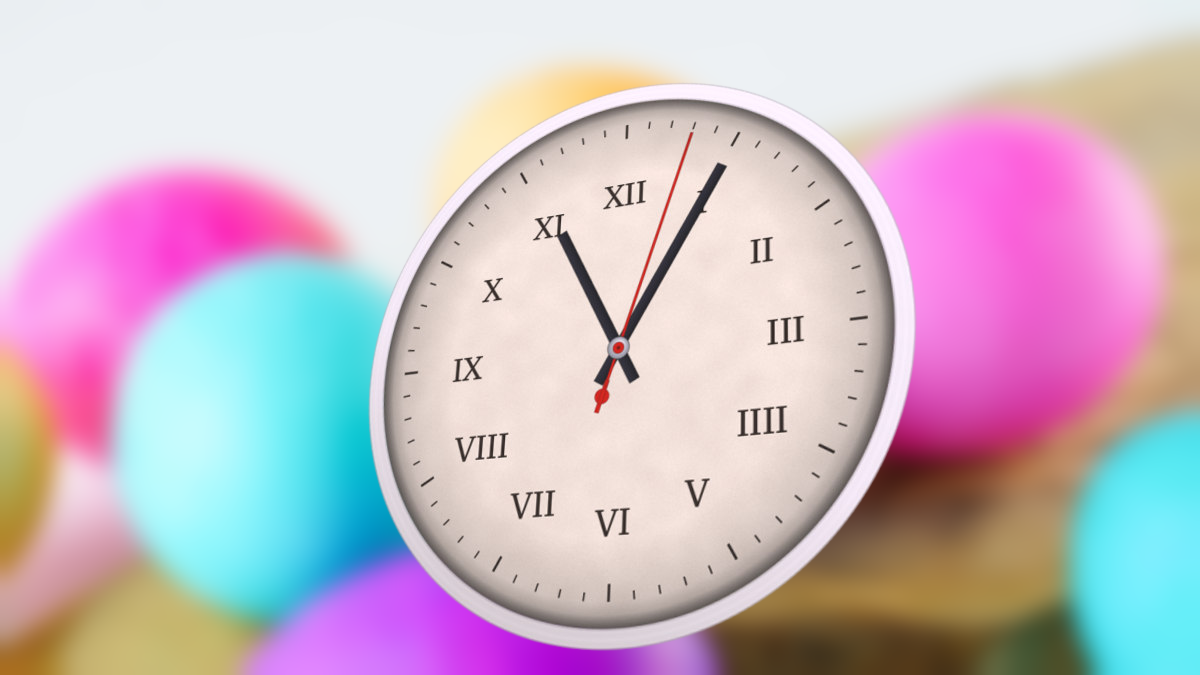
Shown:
11h05m03s
